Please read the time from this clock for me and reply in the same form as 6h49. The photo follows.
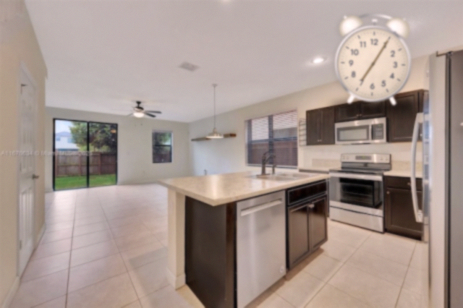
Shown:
7h05
